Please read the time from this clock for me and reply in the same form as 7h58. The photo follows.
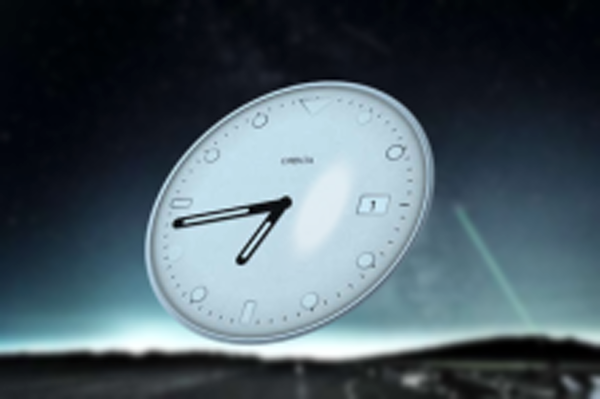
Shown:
6h43
